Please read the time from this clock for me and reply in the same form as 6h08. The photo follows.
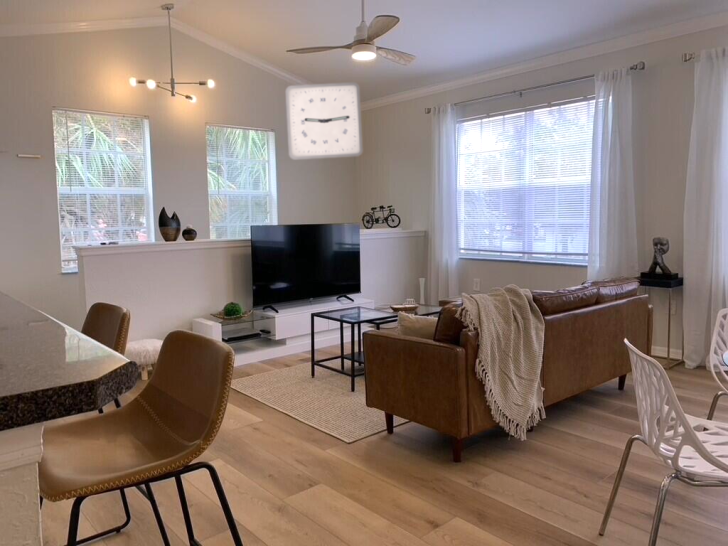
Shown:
9h14
